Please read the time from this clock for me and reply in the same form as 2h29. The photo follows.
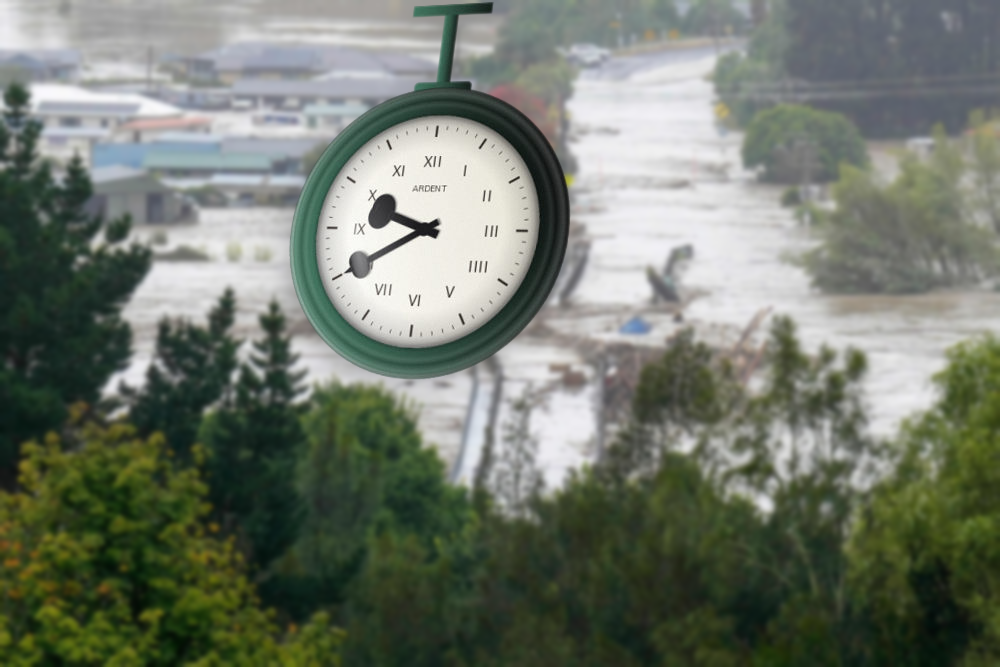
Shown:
9h40
